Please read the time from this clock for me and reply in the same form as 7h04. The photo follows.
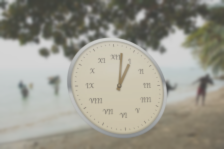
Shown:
1h02
